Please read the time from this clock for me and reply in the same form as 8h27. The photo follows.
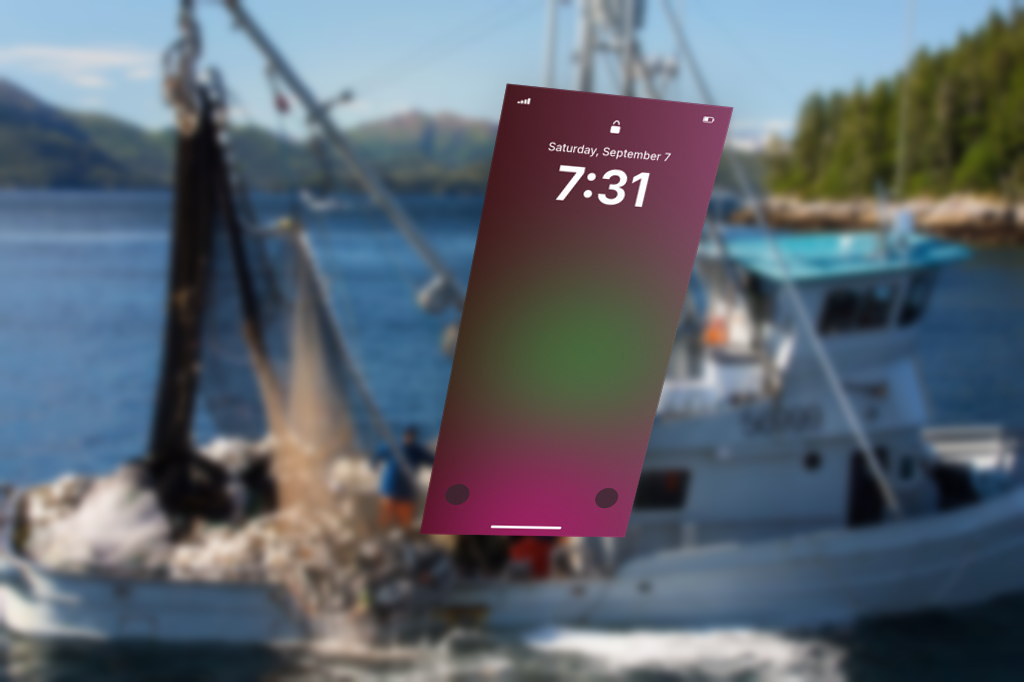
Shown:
7h31
